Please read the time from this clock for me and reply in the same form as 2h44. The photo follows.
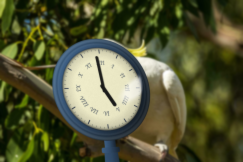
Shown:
4h59
